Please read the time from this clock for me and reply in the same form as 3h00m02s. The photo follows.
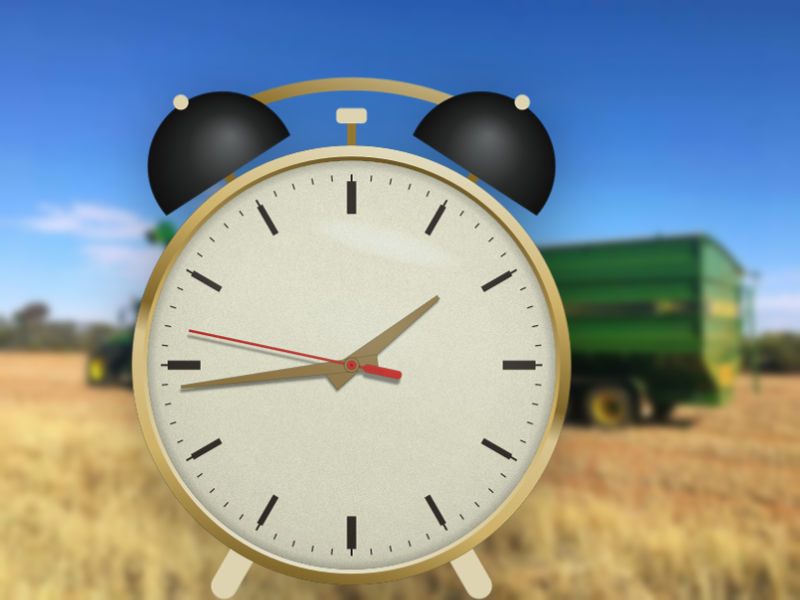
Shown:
1h43m47s
